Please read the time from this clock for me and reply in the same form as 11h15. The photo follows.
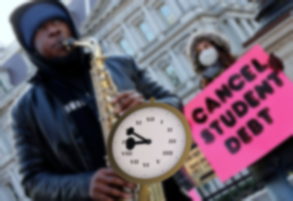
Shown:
8h50
